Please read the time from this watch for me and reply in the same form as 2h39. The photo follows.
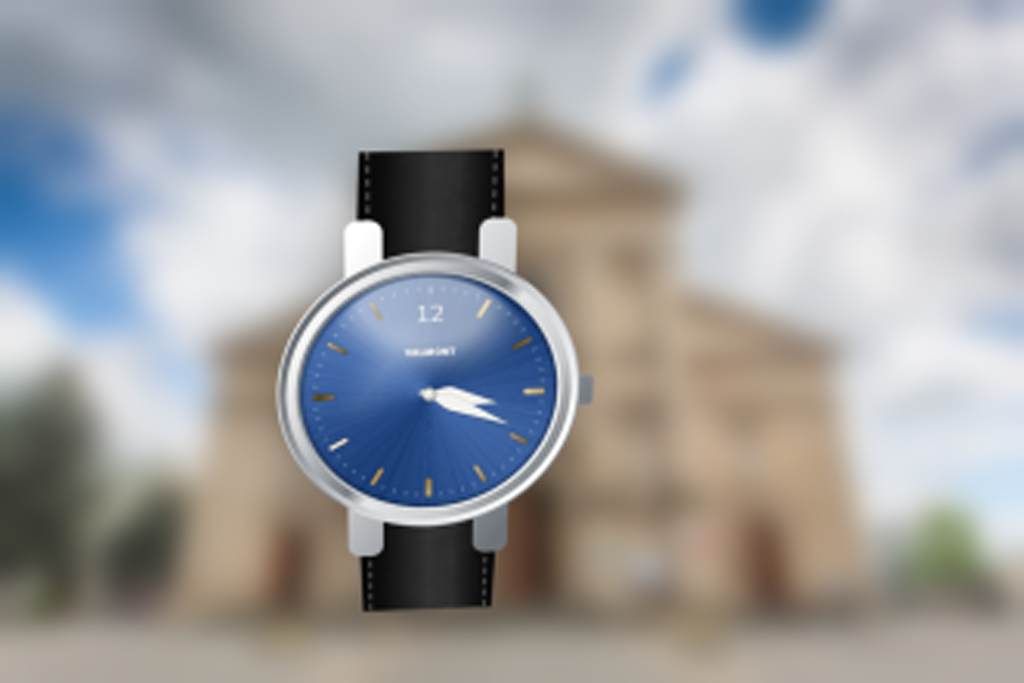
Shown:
3h19
